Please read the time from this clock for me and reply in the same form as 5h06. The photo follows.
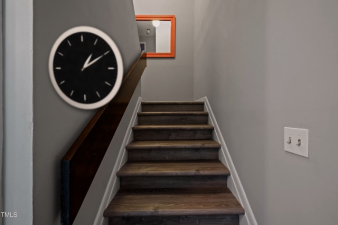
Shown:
1h10
